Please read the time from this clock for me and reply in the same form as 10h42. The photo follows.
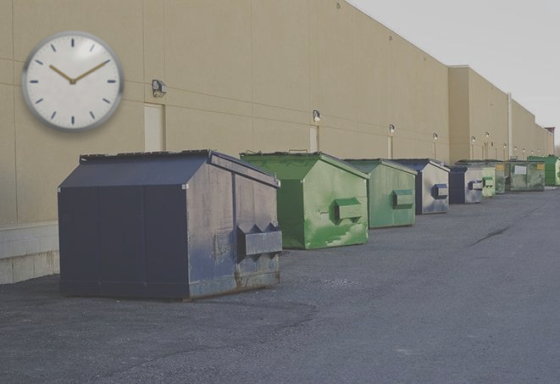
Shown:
10h10
